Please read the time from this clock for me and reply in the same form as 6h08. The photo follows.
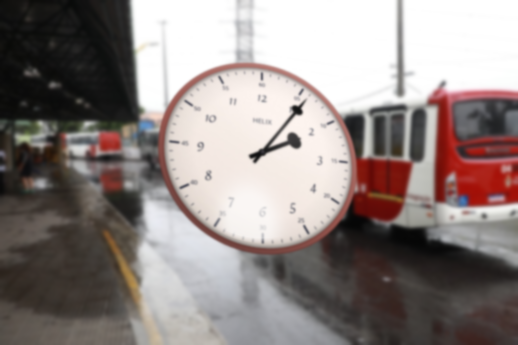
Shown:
2h06
